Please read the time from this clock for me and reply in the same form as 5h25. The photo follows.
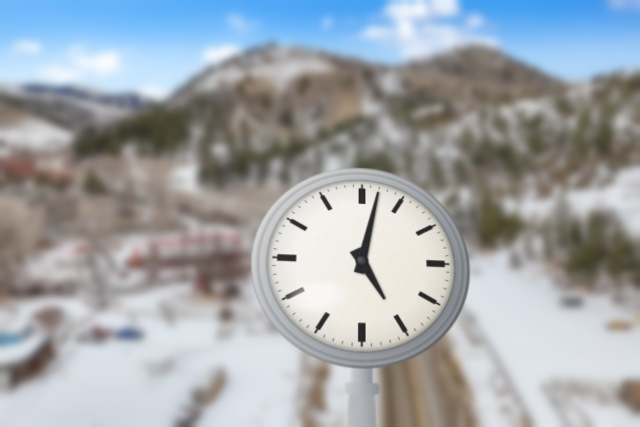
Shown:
5h02
